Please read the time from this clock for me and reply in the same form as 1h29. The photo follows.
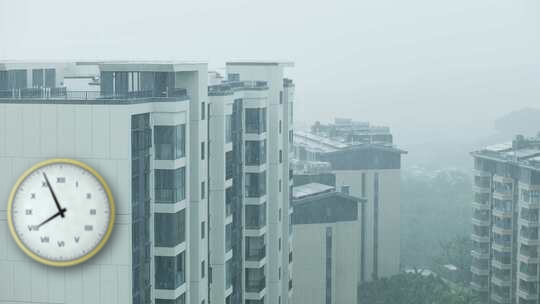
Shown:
7h56
